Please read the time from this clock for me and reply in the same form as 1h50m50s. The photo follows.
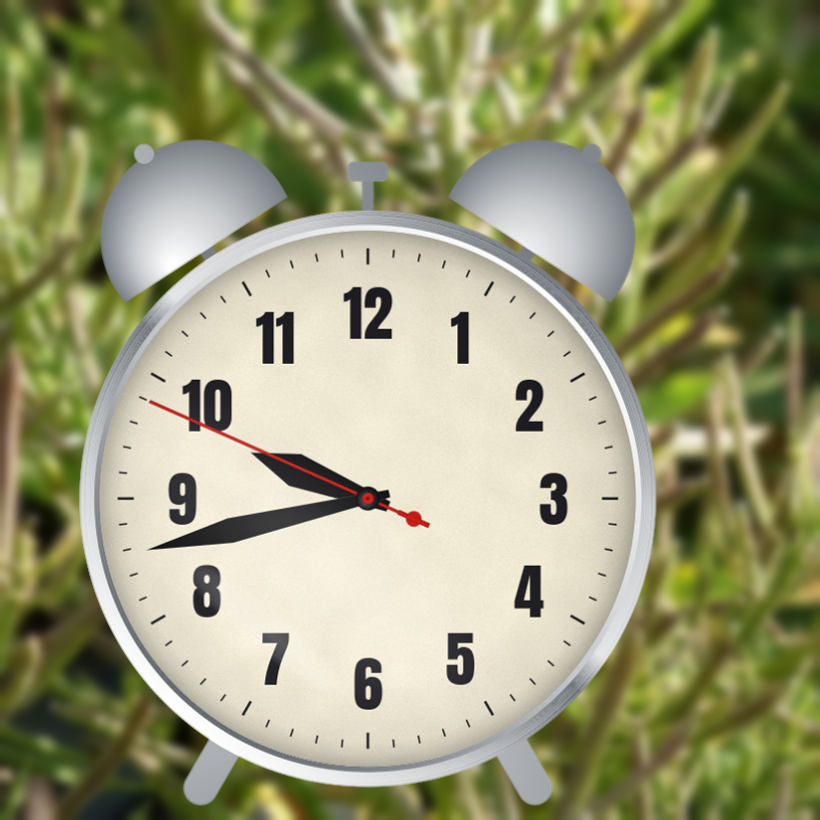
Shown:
9h42m49s
